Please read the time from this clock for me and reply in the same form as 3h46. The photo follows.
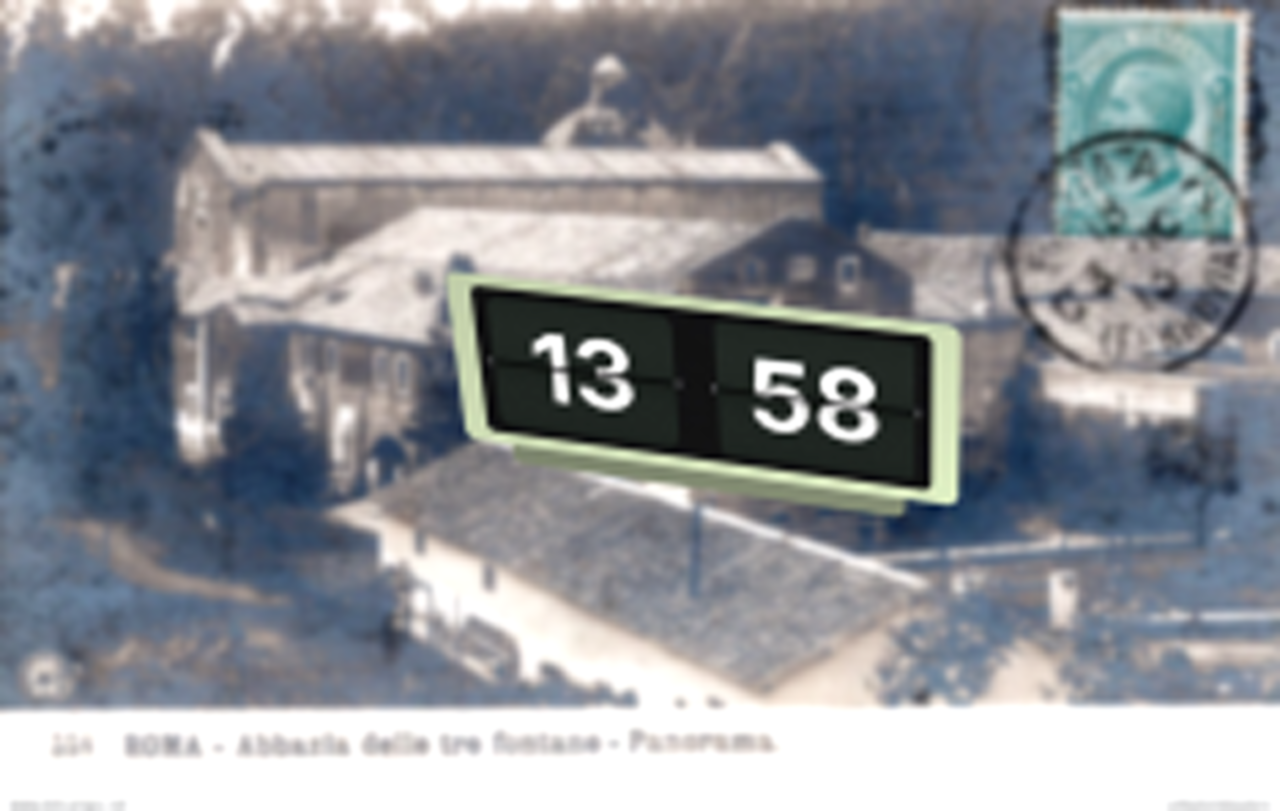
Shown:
13h58
